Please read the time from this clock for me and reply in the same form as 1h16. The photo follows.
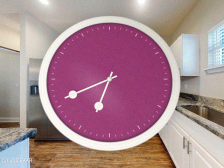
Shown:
6h41
